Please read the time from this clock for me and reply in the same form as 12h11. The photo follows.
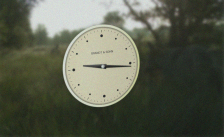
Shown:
9h16
